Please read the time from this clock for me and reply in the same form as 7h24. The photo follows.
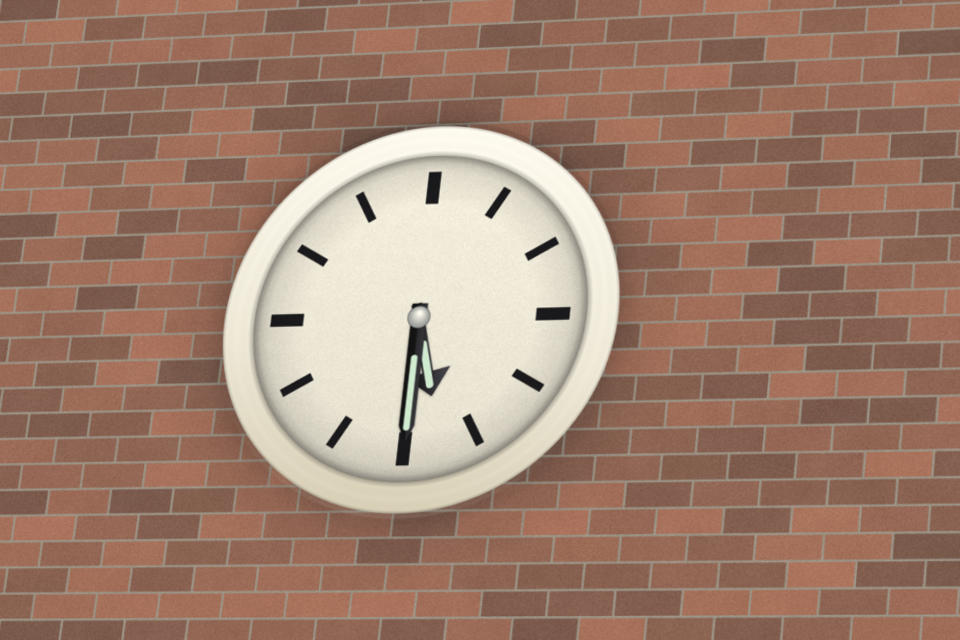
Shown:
5h30
